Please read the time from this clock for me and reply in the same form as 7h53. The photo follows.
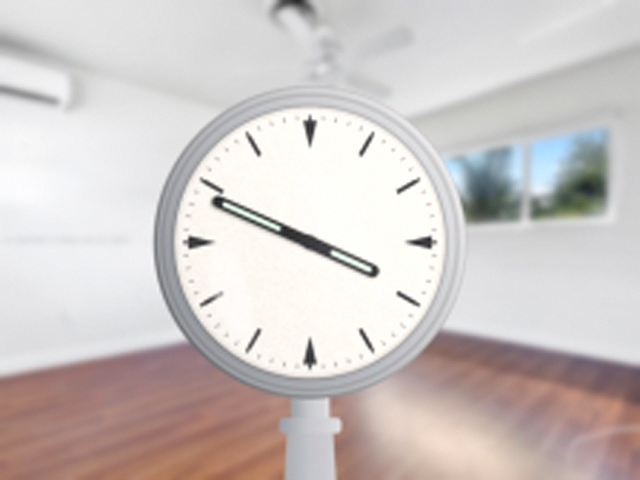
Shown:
3h49
